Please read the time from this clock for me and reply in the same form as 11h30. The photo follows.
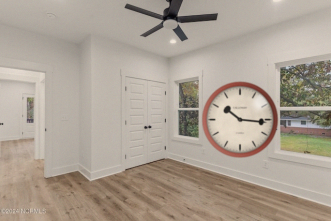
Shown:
10h16
